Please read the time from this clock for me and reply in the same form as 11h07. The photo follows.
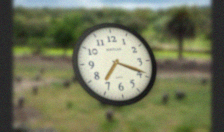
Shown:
7h19
